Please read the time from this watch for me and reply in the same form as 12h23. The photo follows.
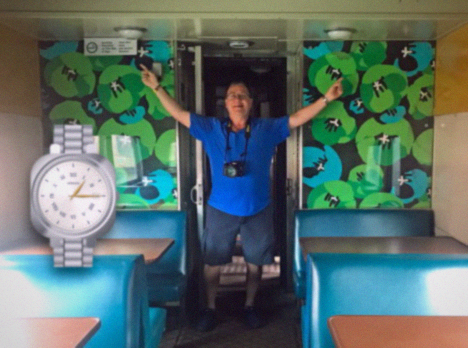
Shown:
1h15
